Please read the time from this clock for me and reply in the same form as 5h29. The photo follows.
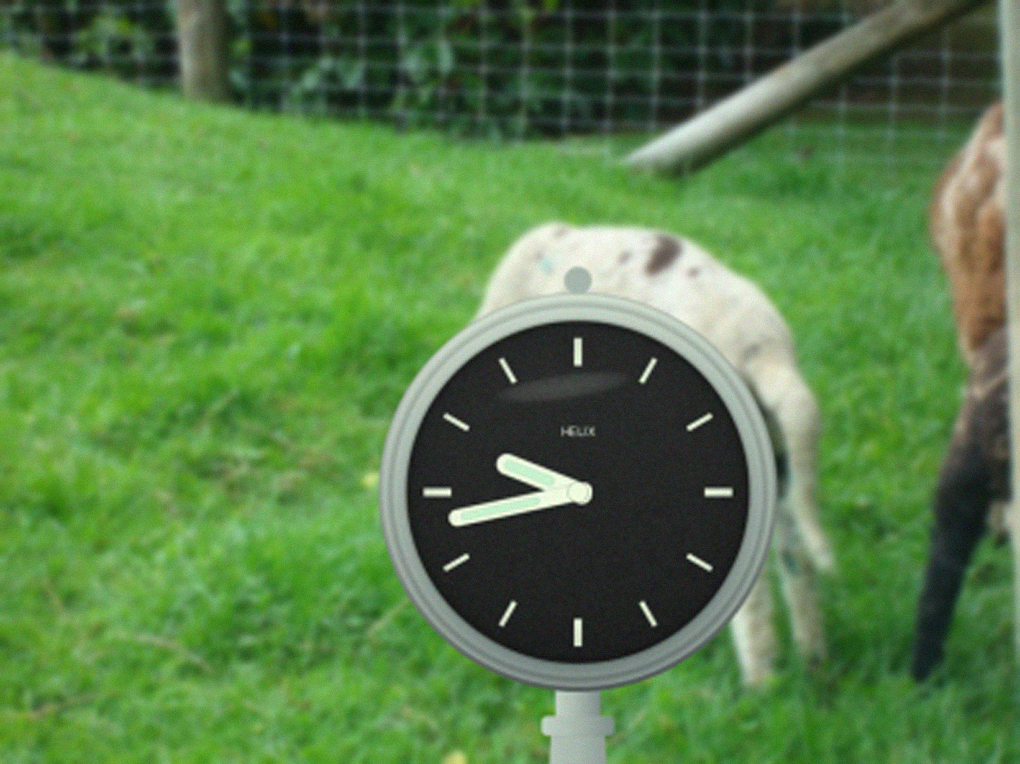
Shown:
9h43
